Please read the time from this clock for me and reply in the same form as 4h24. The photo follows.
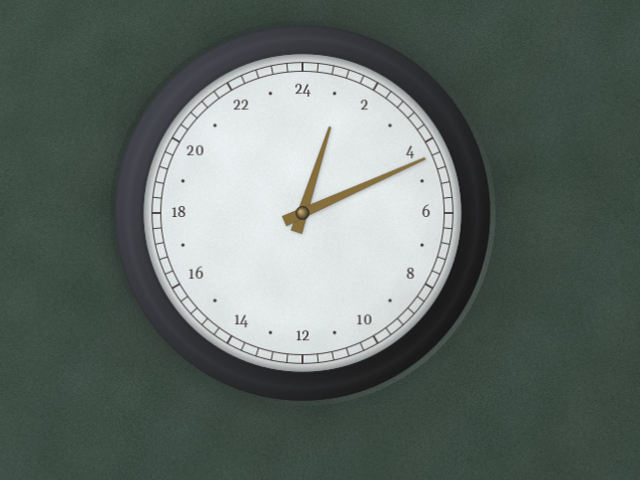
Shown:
1h11
